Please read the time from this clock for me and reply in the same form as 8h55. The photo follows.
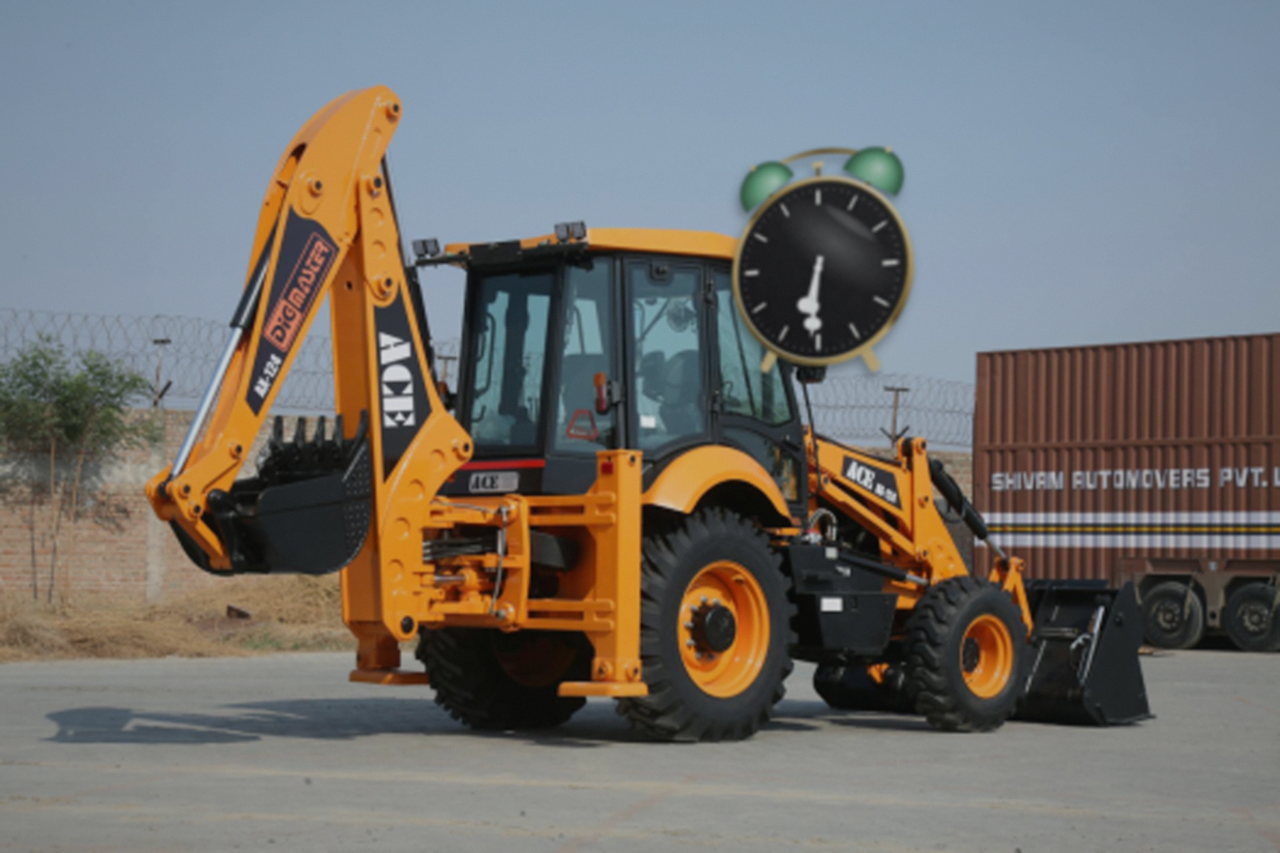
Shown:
6h31
